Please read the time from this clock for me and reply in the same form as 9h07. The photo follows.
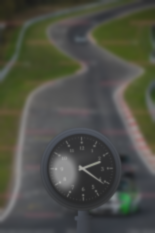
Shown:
2h21
